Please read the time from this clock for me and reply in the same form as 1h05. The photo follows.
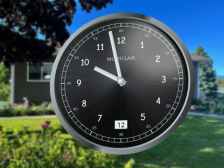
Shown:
9h58
